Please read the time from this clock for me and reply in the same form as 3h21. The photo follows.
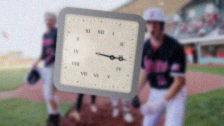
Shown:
3h16
